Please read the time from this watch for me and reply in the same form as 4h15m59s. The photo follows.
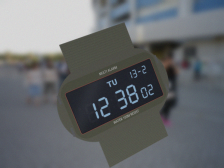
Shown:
12h38m02s
